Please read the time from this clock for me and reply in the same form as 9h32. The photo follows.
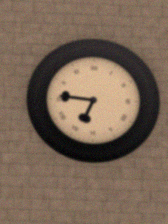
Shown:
6h46
